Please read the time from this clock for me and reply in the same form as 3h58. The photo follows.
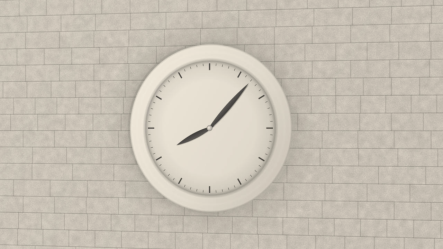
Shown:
8h07
